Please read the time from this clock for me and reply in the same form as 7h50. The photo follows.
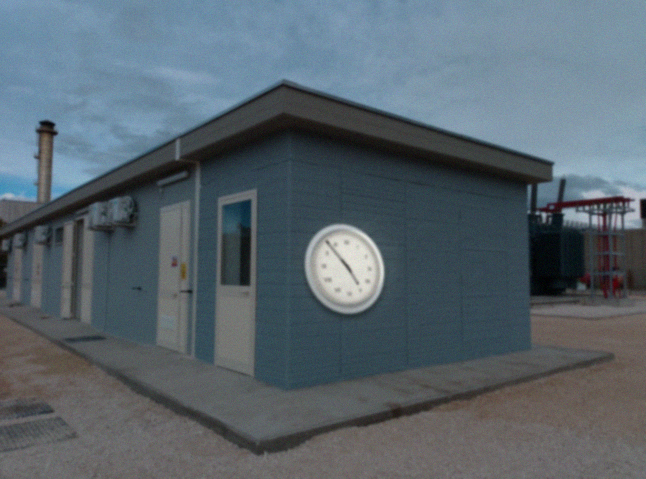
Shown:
4h53
